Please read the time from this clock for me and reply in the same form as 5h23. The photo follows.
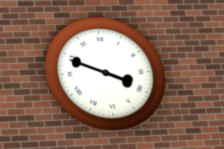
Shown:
3h49
